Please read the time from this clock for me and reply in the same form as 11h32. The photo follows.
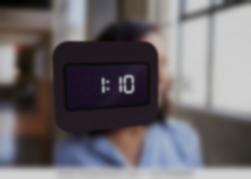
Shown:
1h10
